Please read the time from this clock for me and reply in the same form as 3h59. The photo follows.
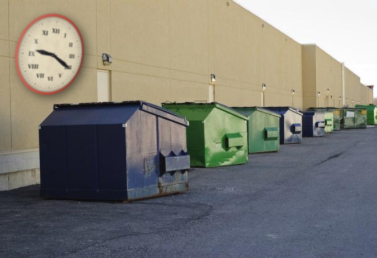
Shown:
9h20
